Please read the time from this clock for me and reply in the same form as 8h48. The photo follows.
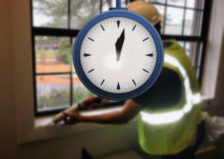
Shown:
12h02
